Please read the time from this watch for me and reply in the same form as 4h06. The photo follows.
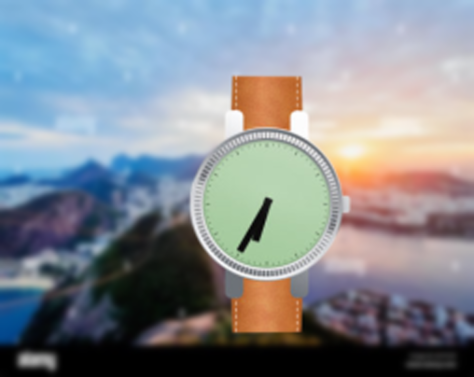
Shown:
6h35
